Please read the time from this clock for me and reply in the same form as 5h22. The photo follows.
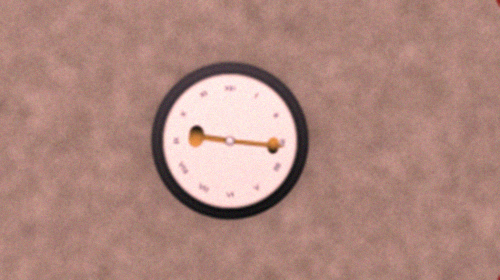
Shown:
9h16
